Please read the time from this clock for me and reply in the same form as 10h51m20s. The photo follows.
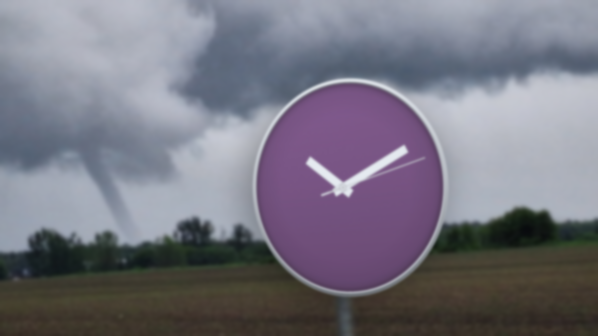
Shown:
10h10m12s
